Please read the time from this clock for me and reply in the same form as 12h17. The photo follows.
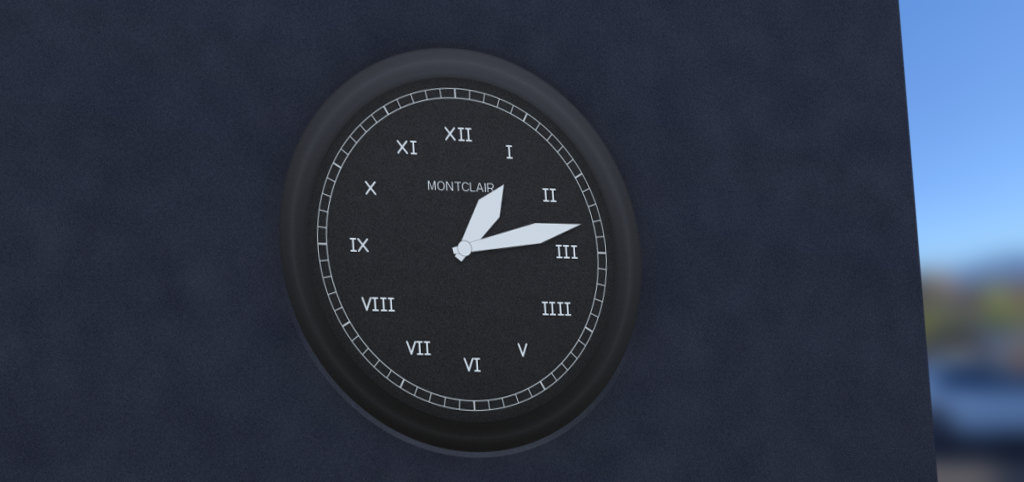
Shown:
1h13
